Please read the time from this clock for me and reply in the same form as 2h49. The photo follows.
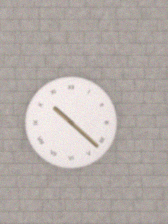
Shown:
10h22
